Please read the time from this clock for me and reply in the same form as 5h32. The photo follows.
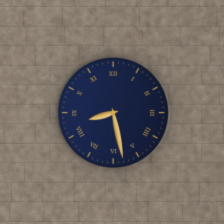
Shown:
8h28
